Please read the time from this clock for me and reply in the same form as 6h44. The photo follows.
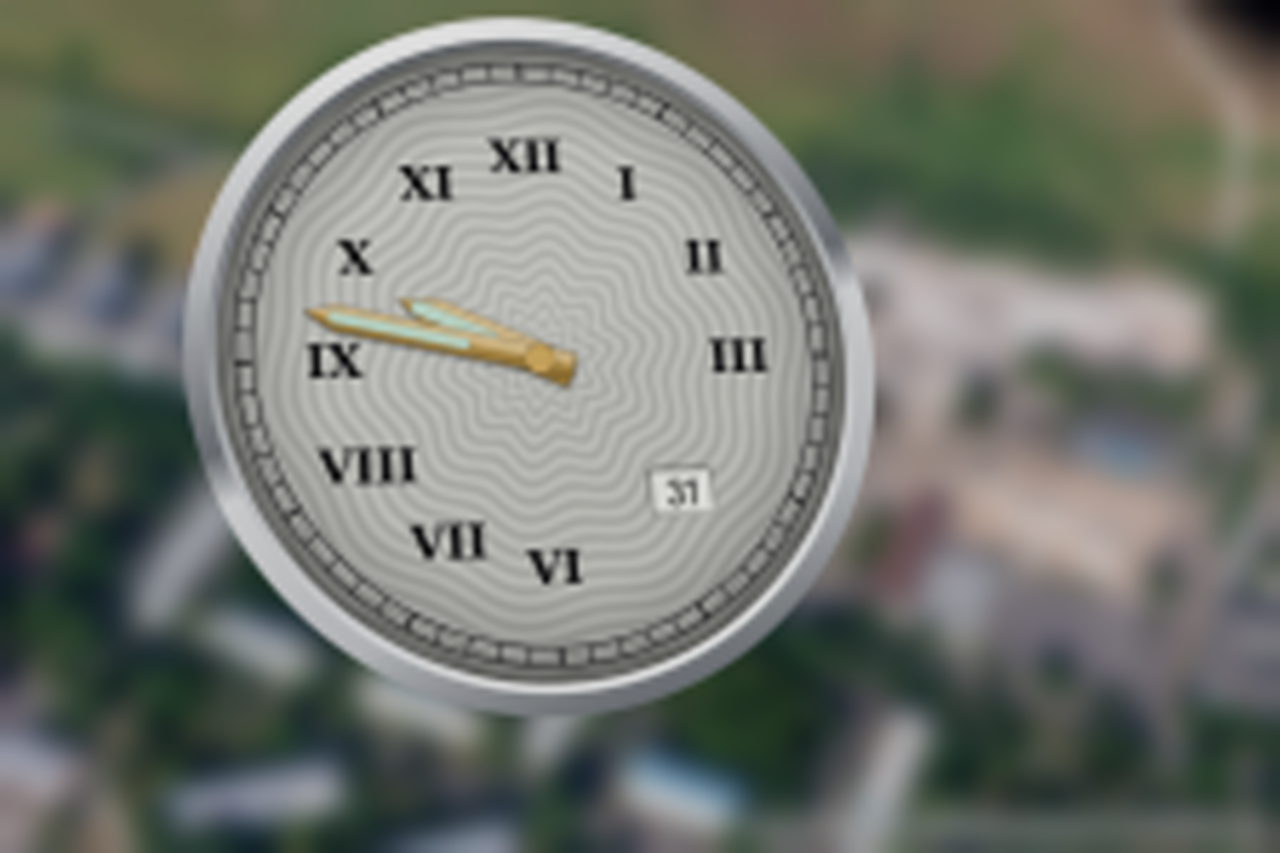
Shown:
9h47
